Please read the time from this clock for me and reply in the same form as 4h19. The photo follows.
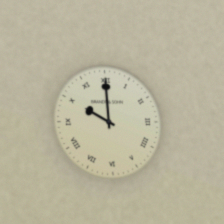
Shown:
10h00
